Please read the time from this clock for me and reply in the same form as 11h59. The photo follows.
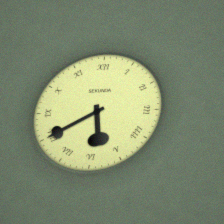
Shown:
5h40
